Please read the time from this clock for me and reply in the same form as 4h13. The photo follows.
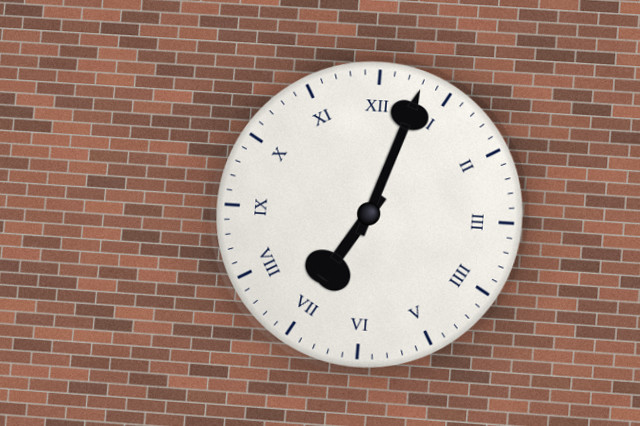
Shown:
7h03
